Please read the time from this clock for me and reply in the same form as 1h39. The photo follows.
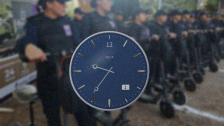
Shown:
9h36
